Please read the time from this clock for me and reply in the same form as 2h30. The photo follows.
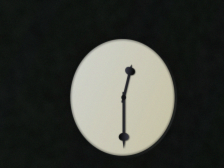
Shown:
12h30
